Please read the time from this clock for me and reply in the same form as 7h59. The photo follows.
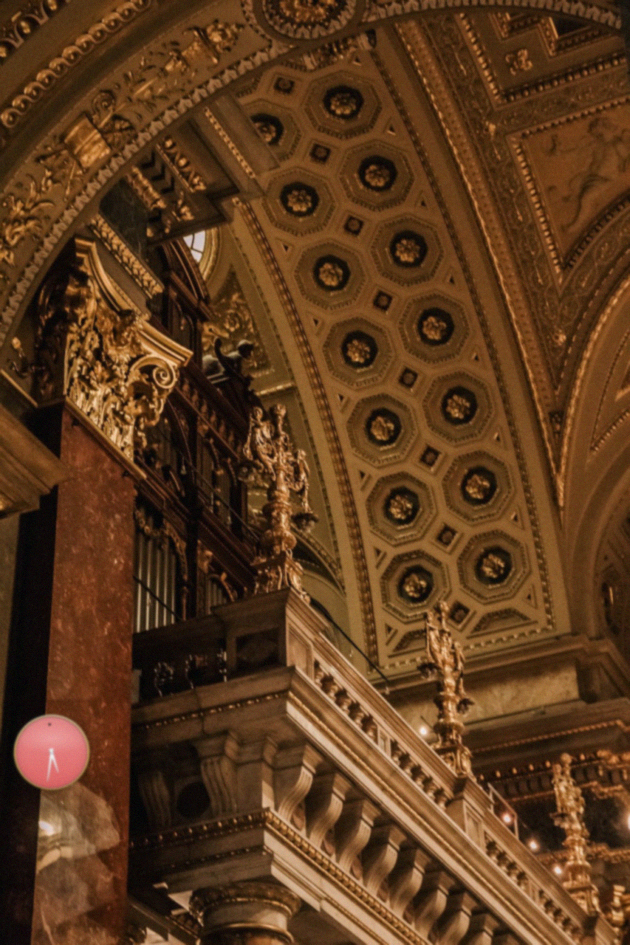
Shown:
5h32
